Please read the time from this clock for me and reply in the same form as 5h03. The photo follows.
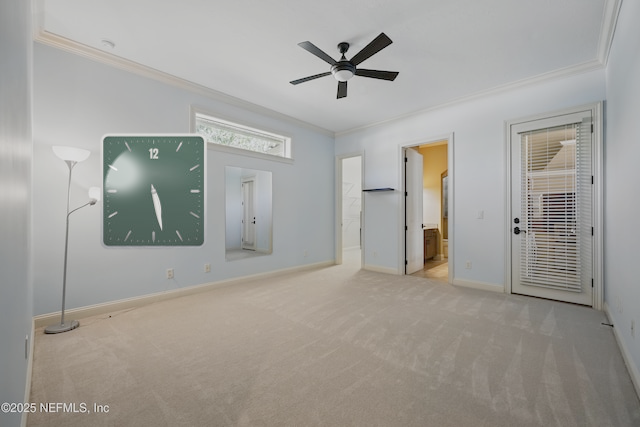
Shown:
5h28
